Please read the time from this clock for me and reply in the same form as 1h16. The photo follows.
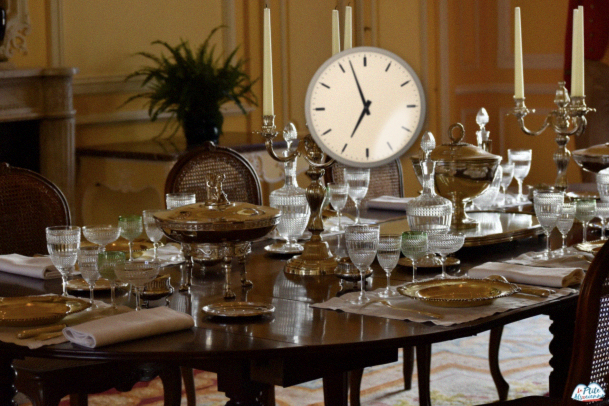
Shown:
6h57
